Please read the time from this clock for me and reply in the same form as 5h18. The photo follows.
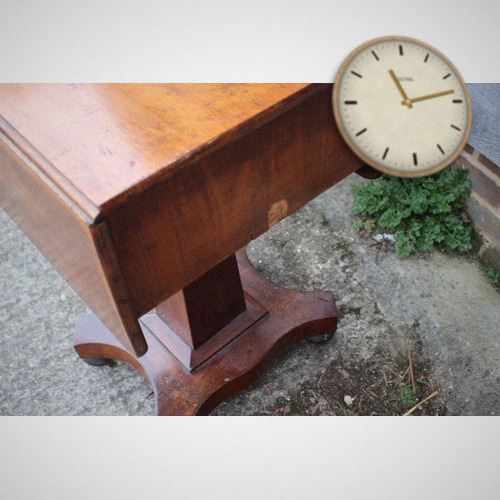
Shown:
11h13
